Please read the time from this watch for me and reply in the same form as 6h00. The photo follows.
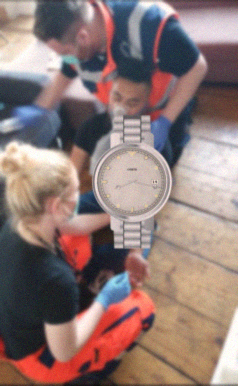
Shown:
8h17
